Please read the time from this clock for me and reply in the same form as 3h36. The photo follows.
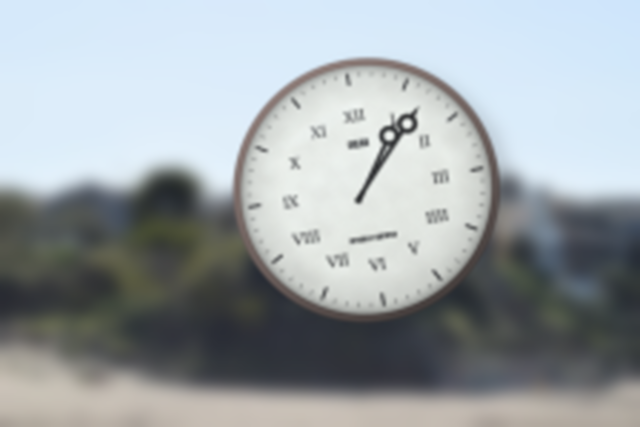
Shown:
1h07
